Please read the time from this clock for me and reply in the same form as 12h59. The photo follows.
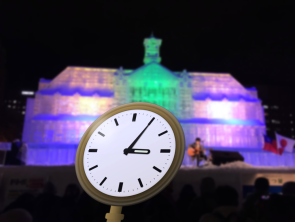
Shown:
3h05
